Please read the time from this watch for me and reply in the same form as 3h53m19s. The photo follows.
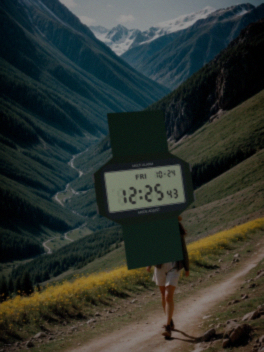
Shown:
12h25m43s
